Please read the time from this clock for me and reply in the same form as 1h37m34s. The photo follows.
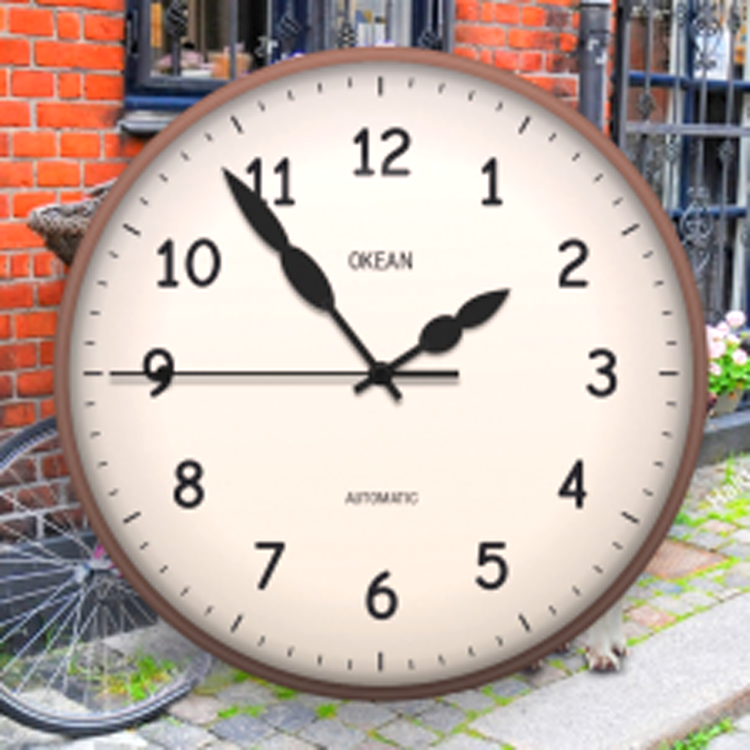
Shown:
1h53m45s
